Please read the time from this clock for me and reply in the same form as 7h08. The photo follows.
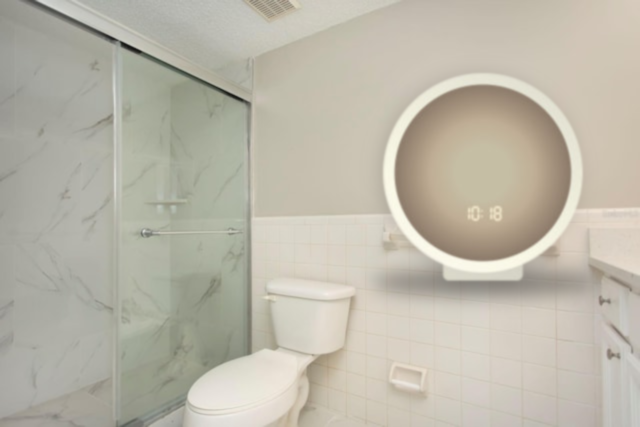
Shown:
10h18
